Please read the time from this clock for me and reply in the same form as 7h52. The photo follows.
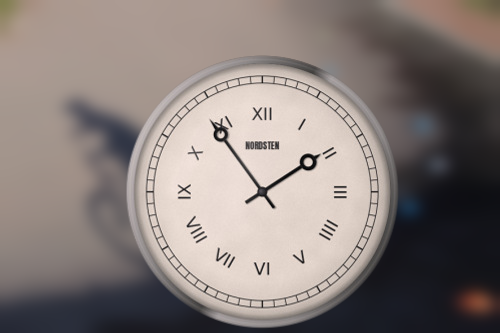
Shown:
1h54
